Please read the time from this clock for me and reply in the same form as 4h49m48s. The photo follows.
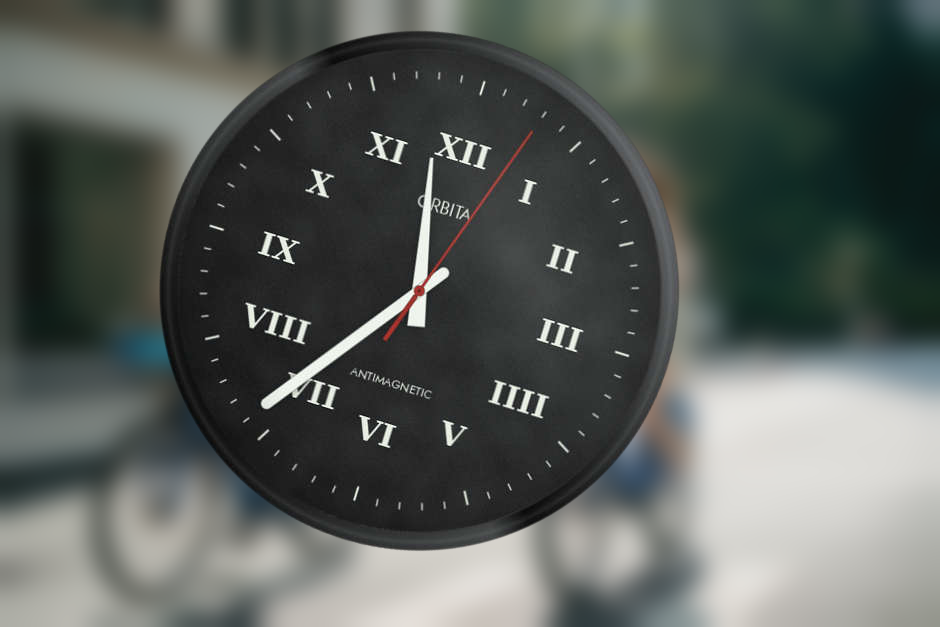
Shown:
11h36m03s
